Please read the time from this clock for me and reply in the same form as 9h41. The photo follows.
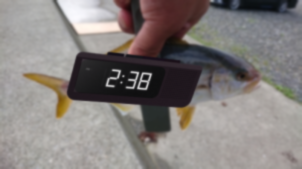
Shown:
2h38
